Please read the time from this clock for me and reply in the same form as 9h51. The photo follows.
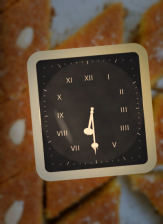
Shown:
6h30
